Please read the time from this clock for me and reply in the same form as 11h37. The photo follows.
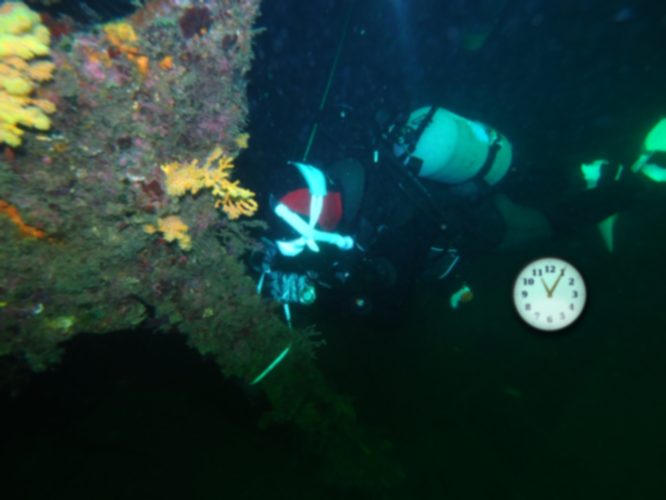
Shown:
11h05
